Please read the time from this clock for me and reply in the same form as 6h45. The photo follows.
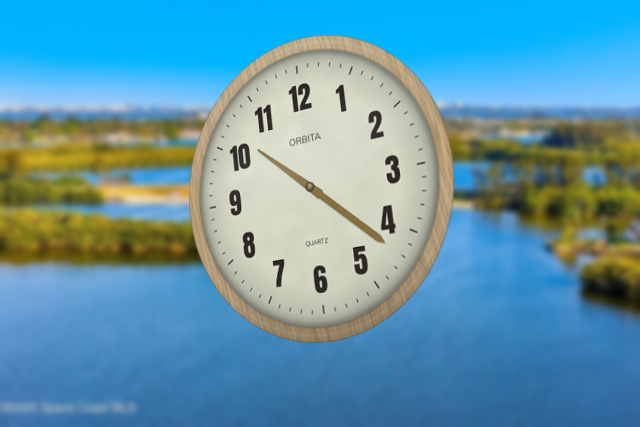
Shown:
10h22
